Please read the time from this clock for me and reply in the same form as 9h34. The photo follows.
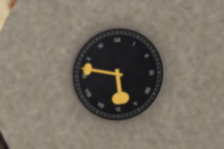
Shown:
5h47
